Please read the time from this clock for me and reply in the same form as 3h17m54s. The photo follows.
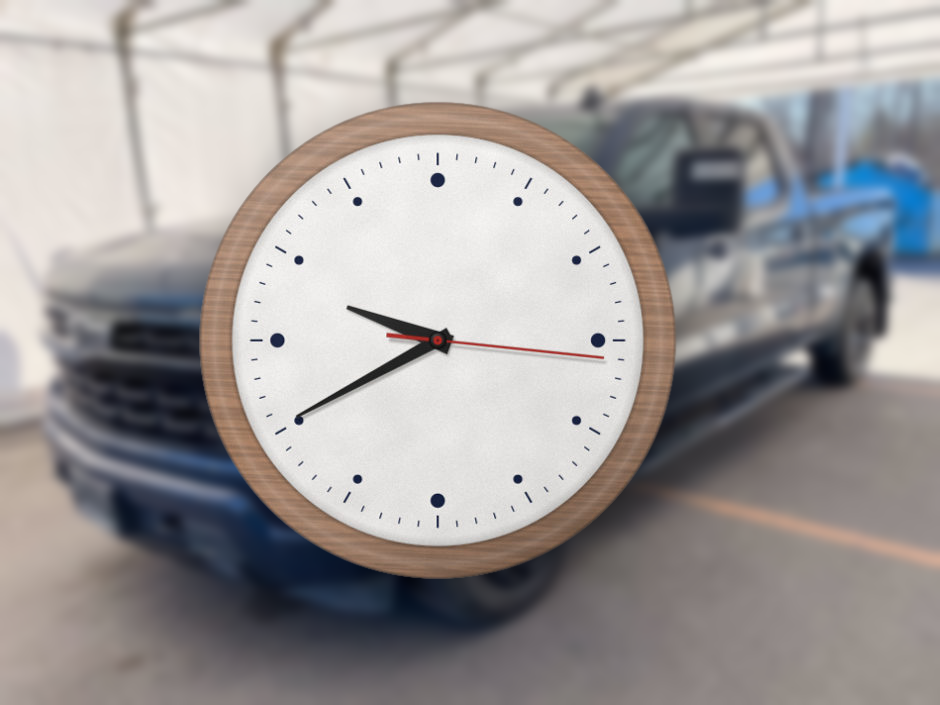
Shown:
9h40m16s
